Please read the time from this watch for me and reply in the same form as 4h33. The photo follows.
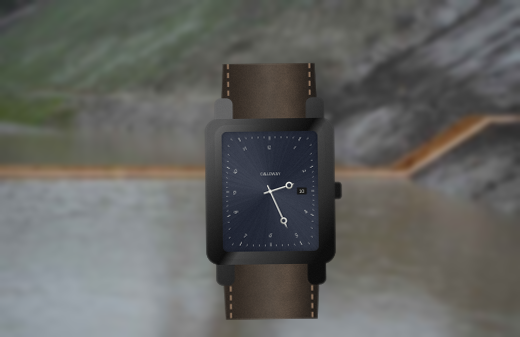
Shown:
2h26
